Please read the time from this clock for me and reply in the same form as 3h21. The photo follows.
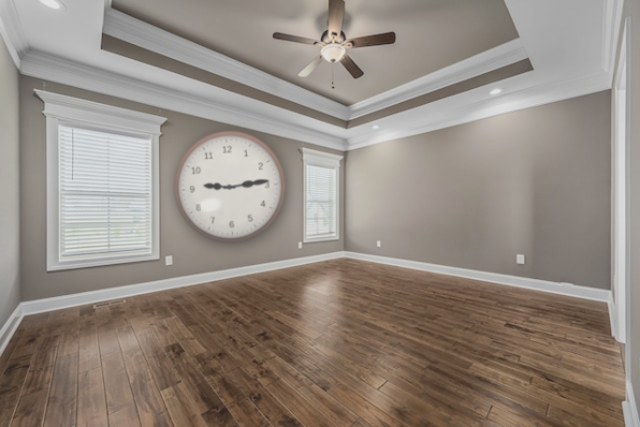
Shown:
9h14
